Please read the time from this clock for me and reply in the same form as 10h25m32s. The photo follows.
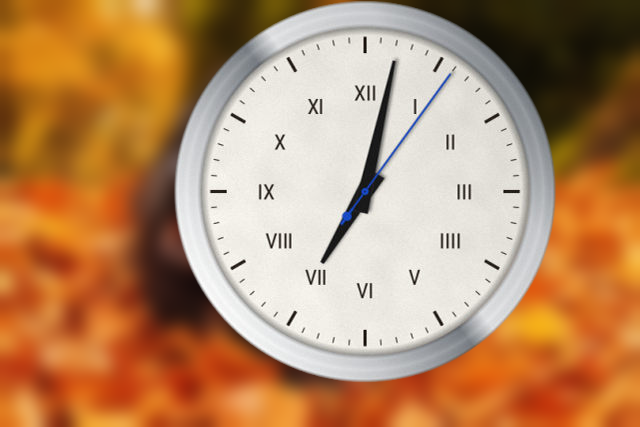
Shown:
7h02m06s
